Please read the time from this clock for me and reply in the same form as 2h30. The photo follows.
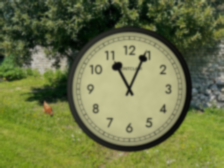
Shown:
11h04
